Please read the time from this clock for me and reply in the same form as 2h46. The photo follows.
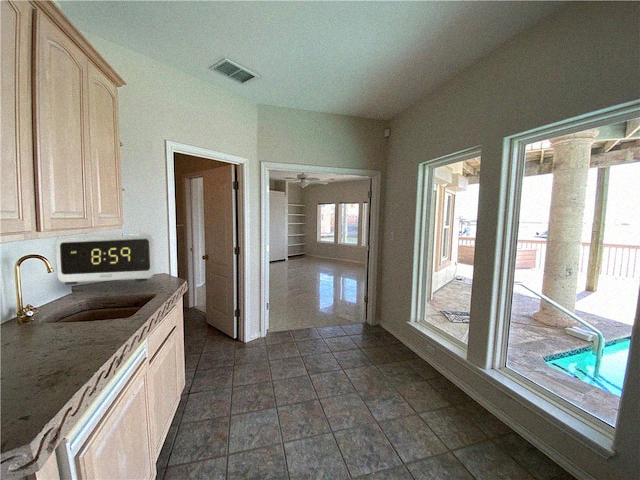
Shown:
8h59
